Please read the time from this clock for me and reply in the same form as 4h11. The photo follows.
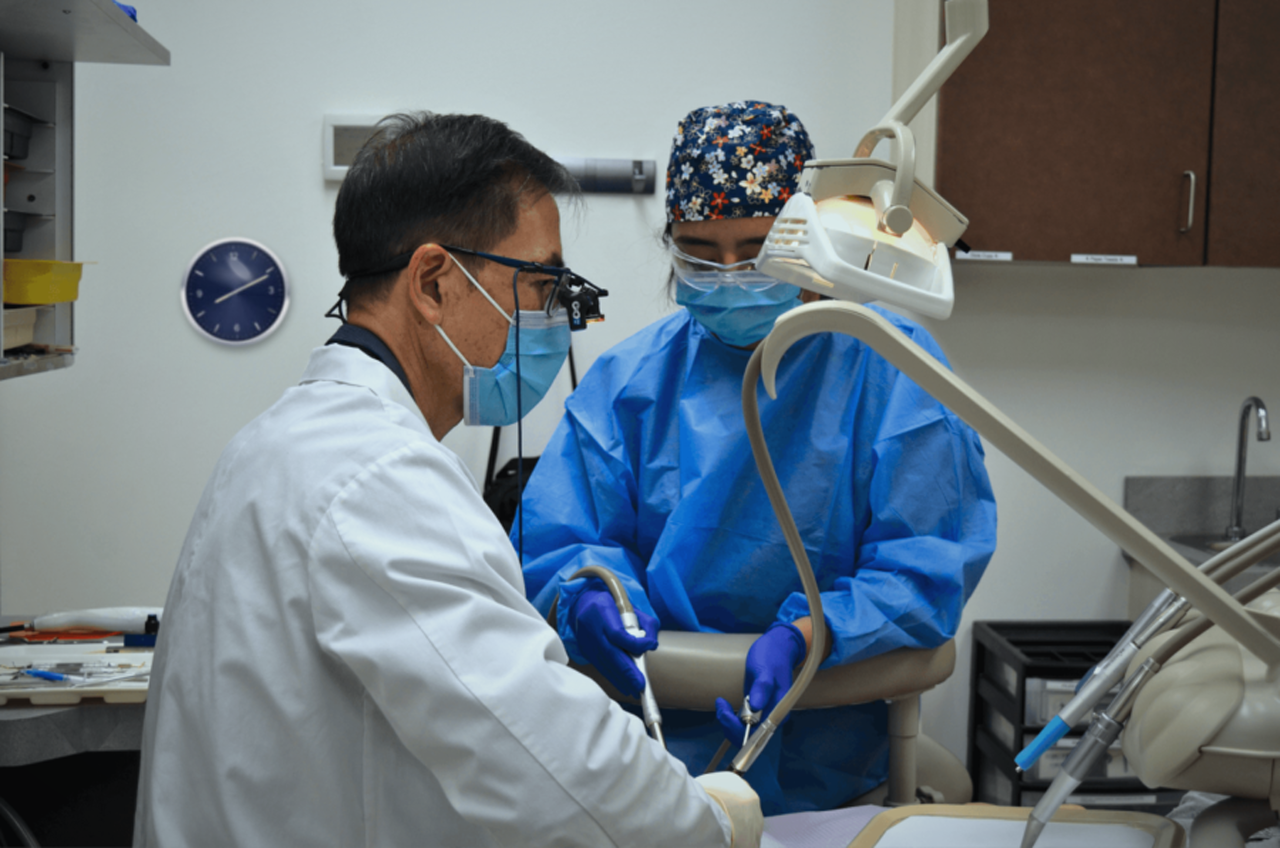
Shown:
8h11
